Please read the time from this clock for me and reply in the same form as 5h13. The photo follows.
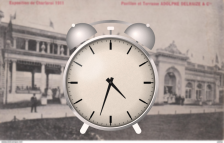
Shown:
4h33
